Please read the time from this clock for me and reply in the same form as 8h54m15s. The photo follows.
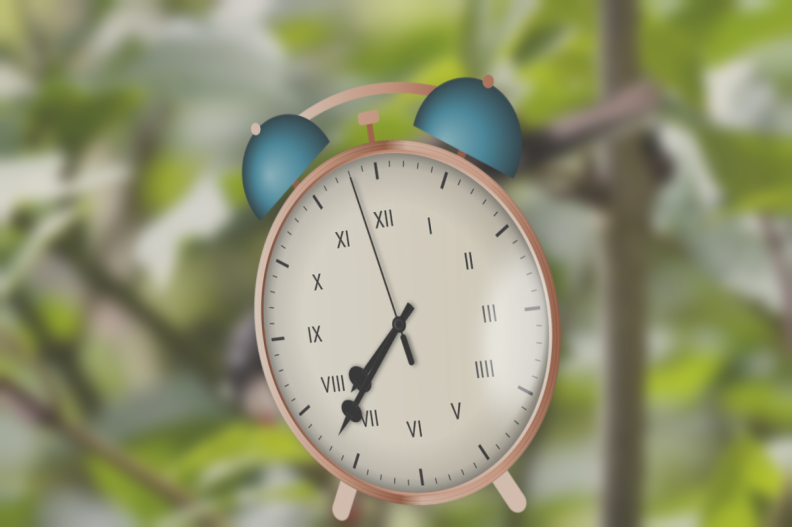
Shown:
7h36m58s
